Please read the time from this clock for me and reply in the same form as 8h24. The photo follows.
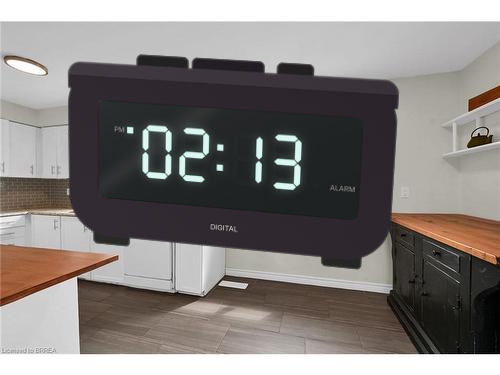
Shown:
2h13
